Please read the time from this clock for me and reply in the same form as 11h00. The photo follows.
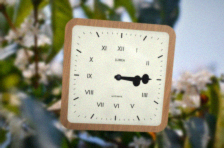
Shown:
3h15
